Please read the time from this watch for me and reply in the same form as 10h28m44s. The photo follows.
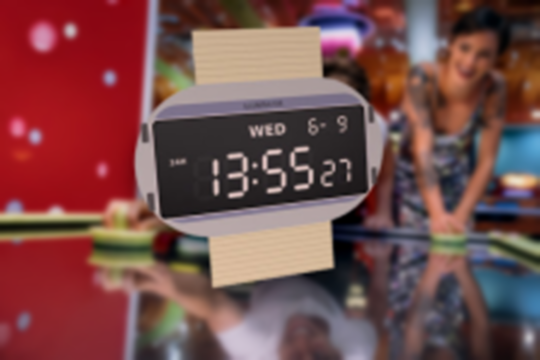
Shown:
13h55m27s
